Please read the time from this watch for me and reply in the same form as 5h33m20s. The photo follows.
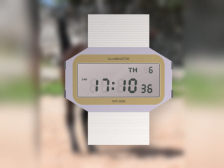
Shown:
17h10m36s
